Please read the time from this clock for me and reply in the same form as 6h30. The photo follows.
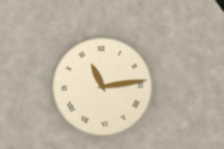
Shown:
11h14
